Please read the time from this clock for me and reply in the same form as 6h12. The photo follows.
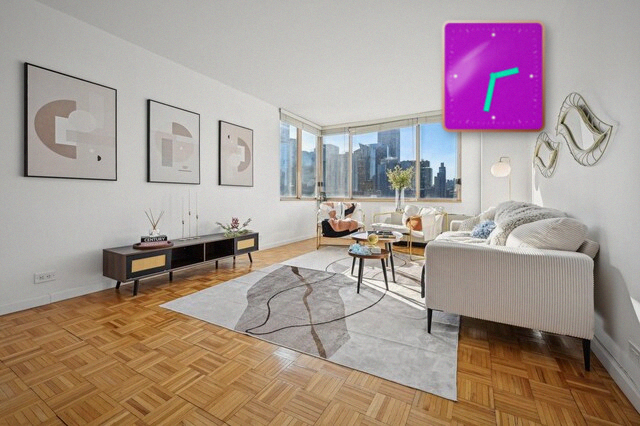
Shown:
2h32
